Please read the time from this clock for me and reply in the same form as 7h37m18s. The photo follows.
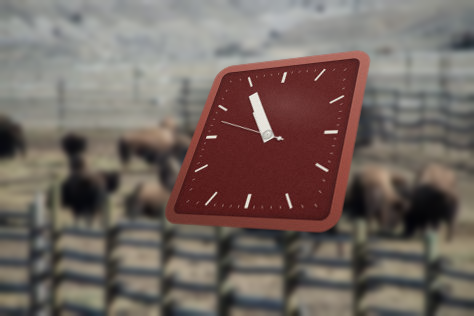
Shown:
10h54m48s
